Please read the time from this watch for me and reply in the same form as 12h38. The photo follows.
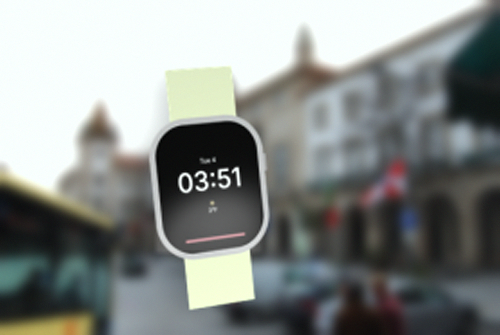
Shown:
3h51
